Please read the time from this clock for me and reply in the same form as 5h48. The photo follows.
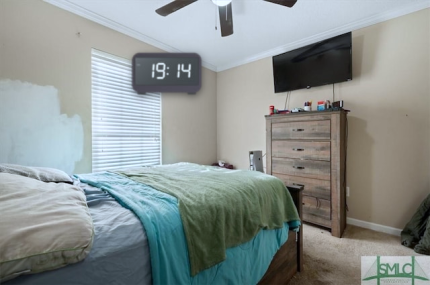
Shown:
19h14
